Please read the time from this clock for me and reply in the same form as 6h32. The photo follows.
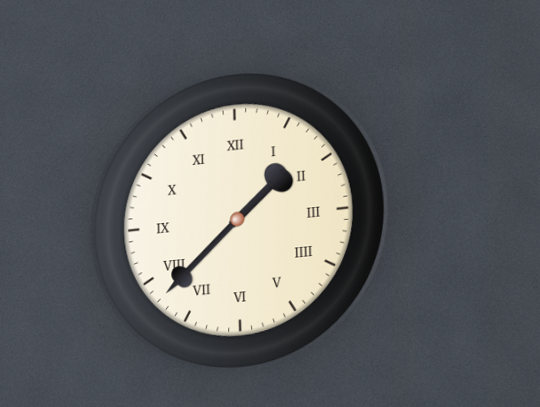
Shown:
1h38
